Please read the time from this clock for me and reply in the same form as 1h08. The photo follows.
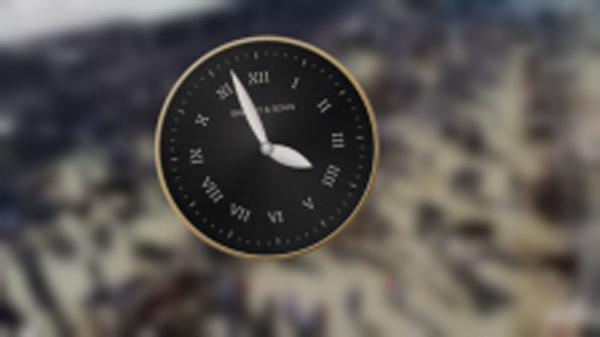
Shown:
3h57
